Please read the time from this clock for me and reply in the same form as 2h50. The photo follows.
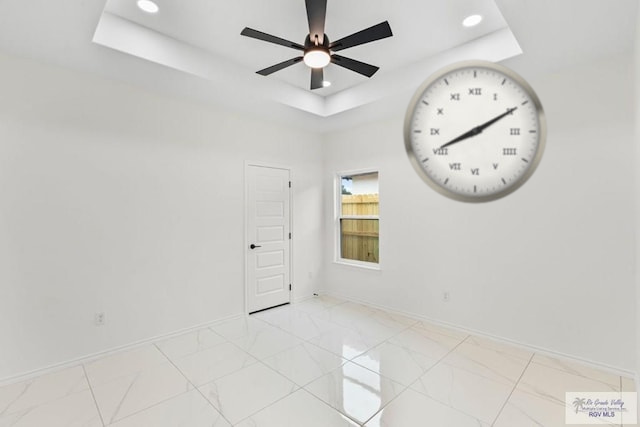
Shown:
8h10
